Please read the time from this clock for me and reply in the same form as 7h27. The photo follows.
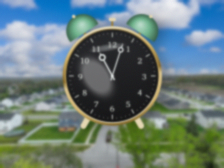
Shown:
11h03
